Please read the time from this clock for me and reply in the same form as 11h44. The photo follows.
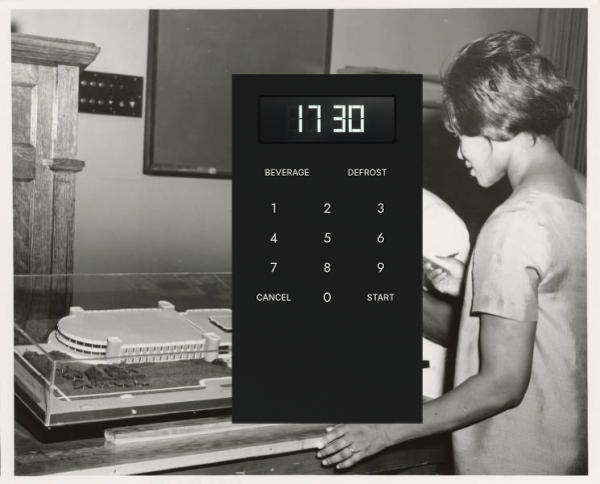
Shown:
17h30
